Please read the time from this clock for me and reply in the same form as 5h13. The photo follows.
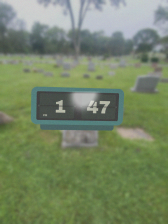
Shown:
1h47
